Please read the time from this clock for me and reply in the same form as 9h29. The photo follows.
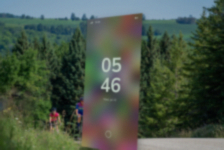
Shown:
5h46
